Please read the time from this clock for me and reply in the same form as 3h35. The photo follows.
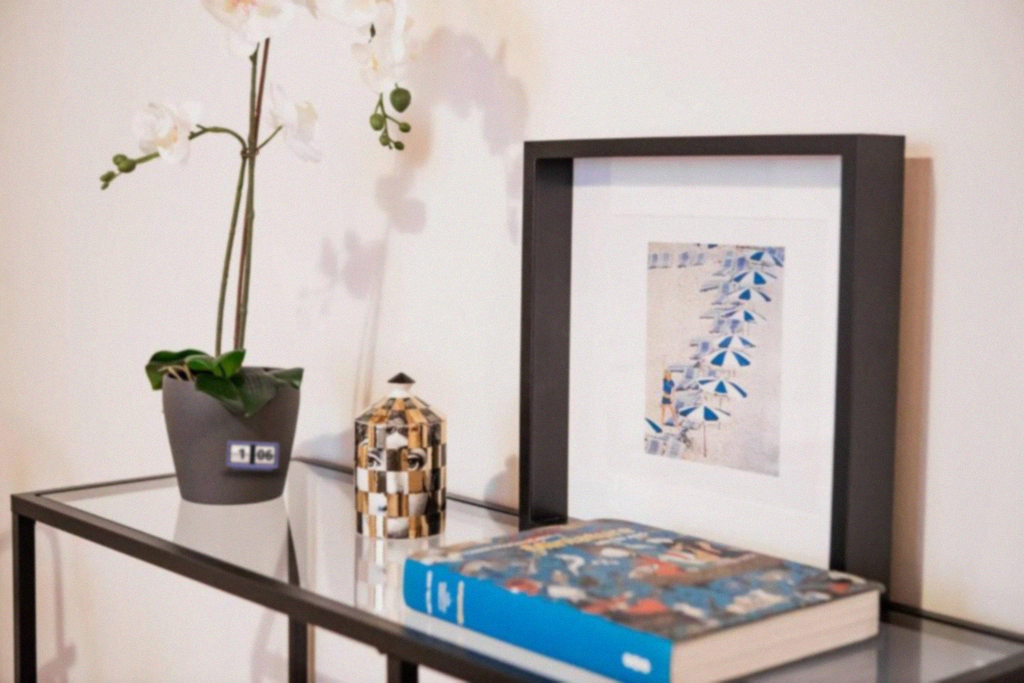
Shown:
1h06
